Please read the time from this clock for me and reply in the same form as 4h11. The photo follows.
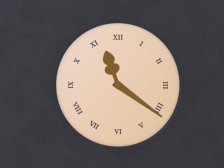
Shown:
11h21
